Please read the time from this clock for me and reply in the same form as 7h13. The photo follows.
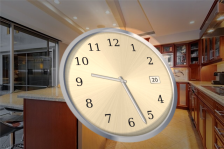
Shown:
9h27
